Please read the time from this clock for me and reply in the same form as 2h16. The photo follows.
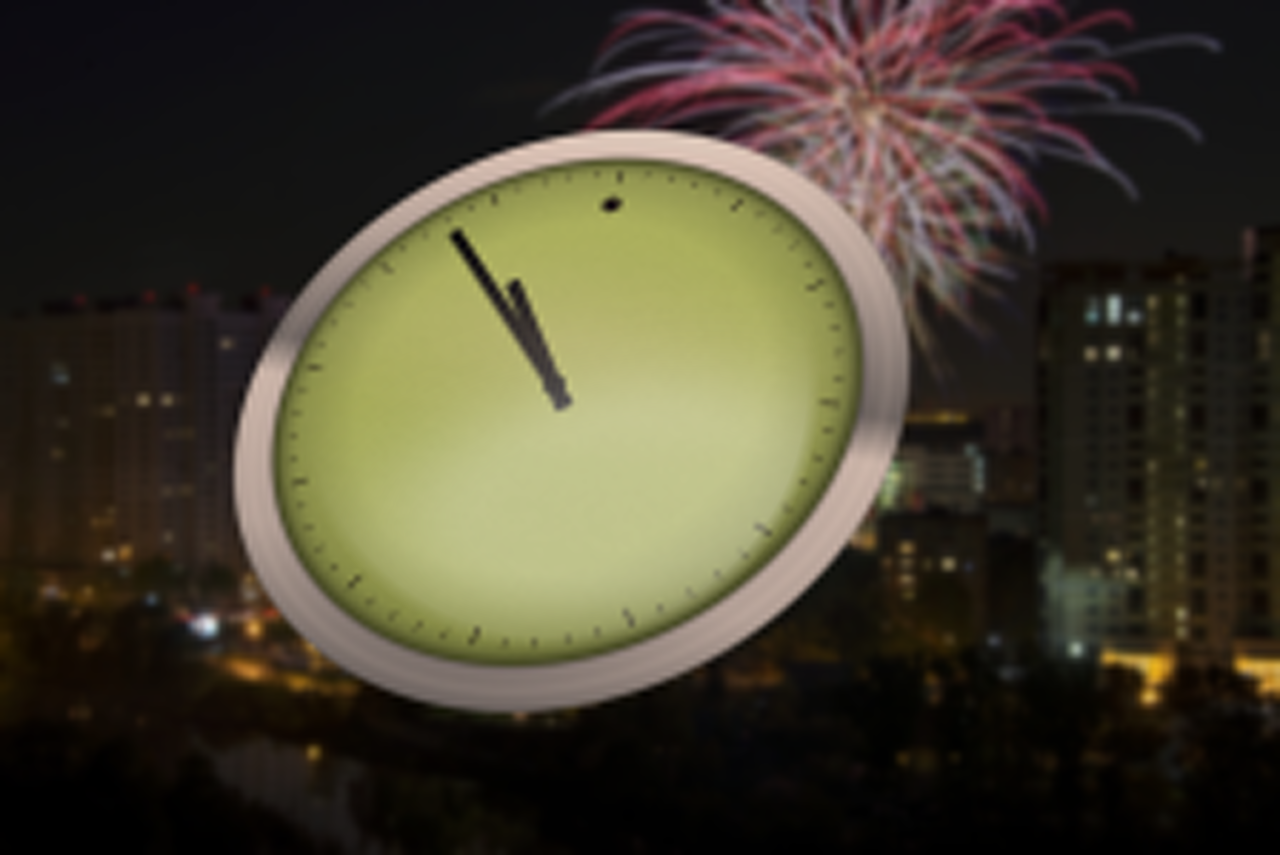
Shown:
10h53
